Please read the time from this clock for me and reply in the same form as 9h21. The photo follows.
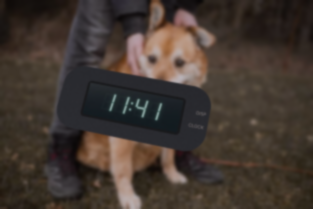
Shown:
11h41
